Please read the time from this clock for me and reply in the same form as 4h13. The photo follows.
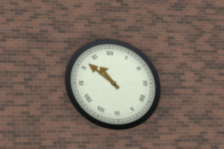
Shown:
10h52
